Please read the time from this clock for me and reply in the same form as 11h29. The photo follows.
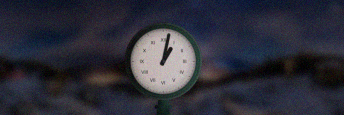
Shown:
1h02
